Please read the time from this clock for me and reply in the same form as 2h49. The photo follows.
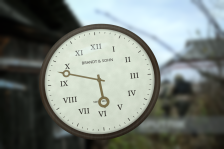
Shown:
5h48
